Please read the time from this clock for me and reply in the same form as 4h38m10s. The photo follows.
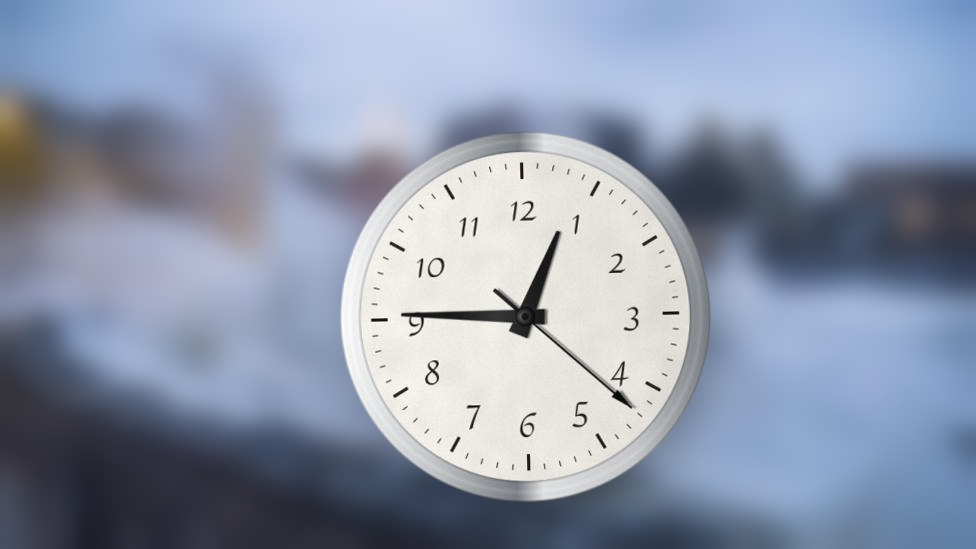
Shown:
12h45m22s
